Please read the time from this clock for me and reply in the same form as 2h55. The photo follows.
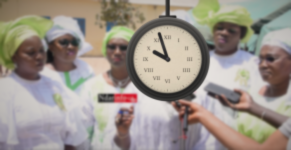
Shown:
9h57
